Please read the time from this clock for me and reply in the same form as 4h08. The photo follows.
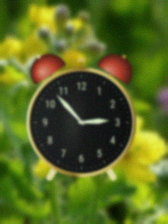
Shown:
2h53
